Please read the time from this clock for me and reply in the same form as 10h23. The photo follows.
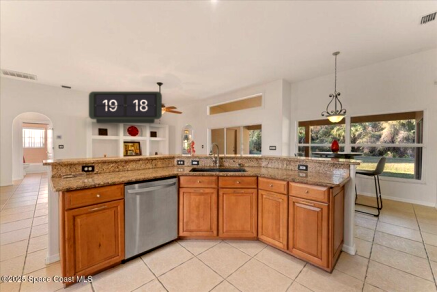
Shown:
19h18
